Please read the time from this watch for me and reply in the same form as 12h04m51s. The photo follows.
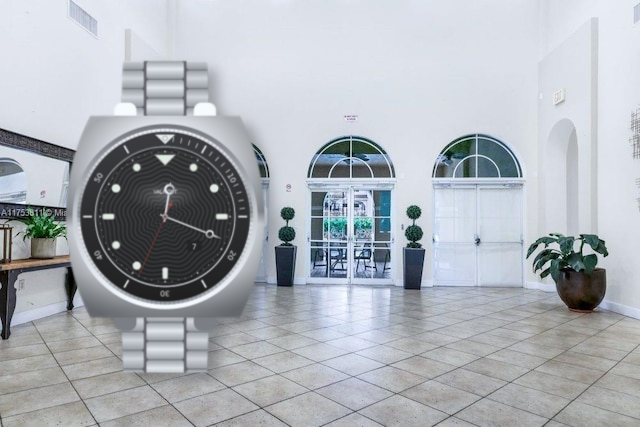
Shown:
12h18m34s
